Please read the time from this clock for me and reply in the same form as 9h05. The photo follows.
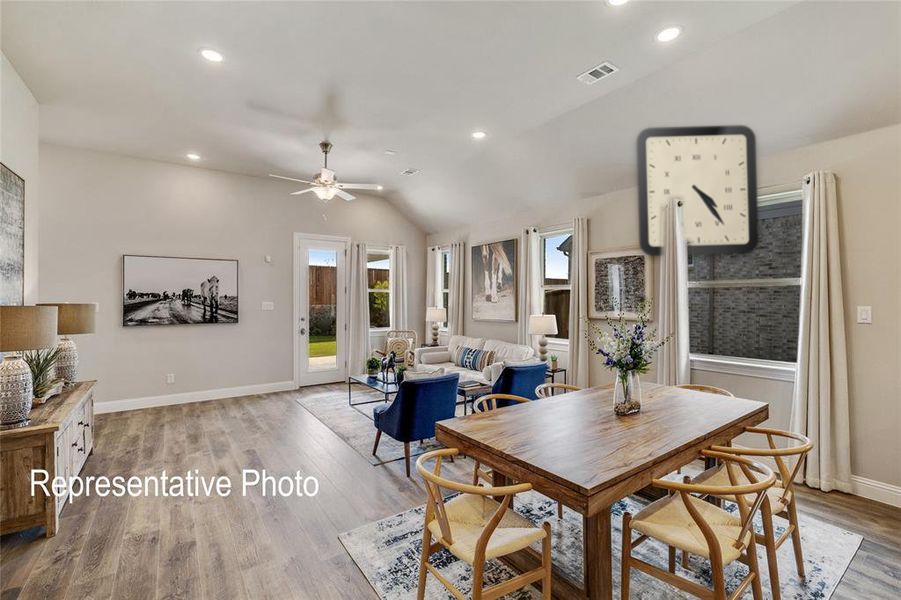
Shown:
4h24
